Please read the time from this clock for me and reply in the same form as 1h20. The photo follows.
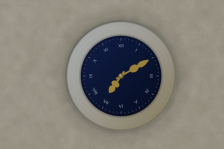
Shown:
7h10
